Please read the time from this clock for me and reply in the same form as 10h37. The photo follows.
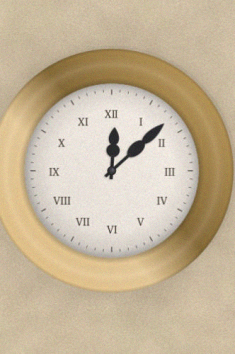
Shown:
12h08
